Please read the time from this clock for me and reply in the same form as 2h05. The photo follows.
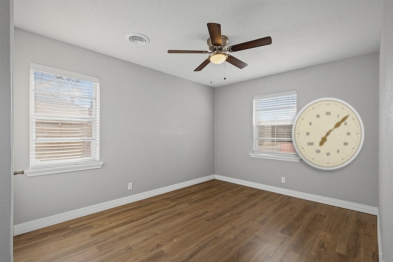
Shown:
7h08
